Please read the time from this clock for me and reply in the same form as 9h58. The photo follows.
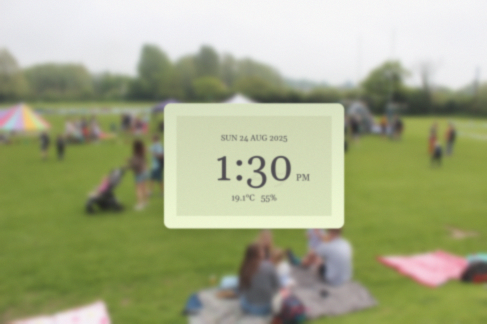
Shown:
1h30
